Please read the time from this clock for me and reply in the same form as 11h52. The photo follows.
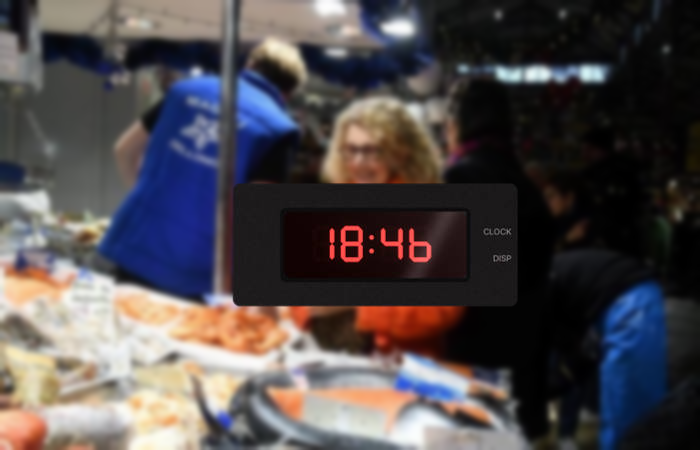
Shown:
18h46
